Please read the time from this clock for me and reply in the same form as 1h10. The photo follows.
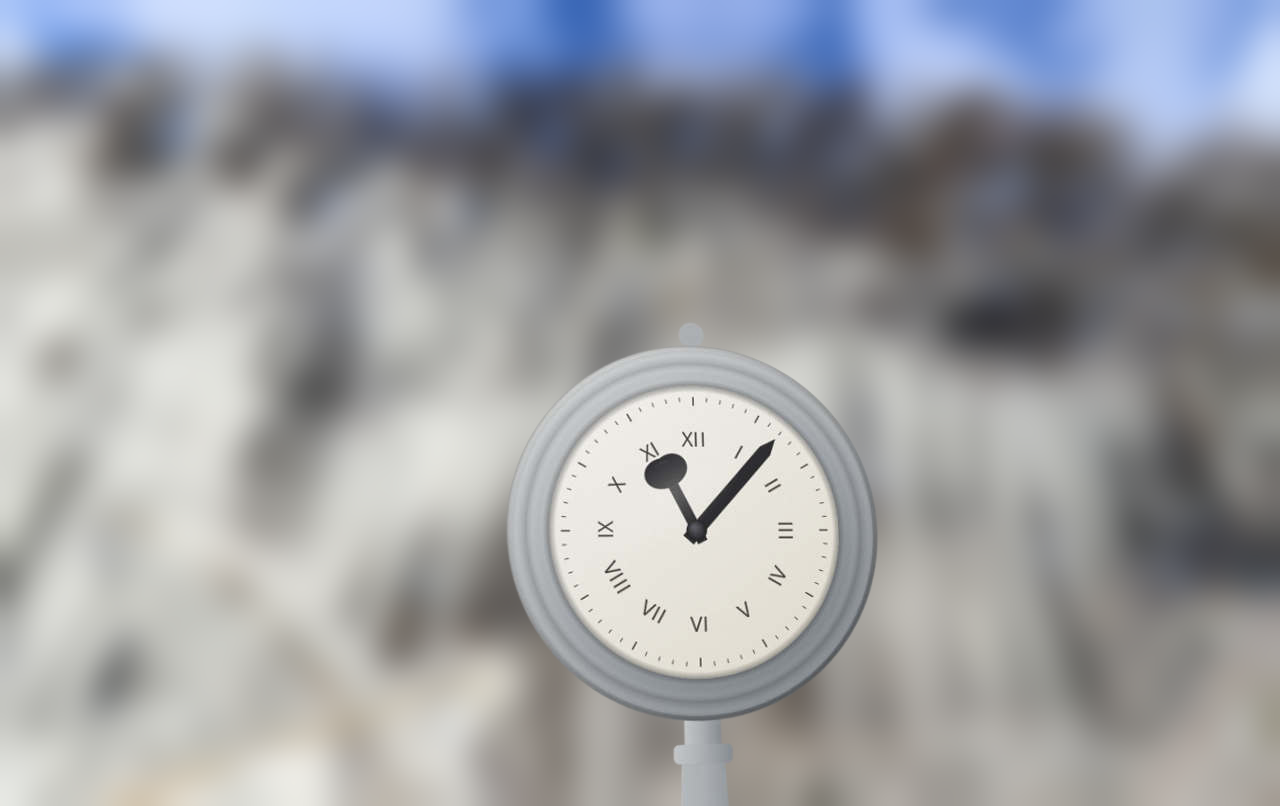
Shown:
11h07
